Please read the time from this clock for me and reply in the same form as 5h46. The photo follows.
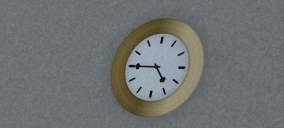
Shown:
4h45
